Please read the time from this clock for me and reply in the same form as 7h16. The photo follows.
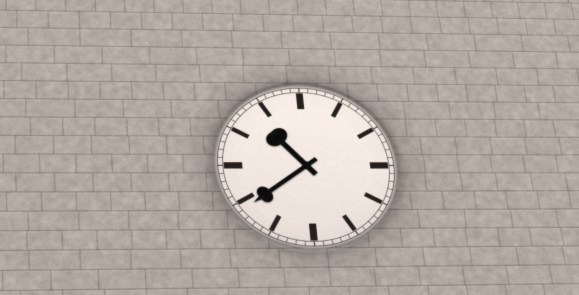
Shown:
10h39
